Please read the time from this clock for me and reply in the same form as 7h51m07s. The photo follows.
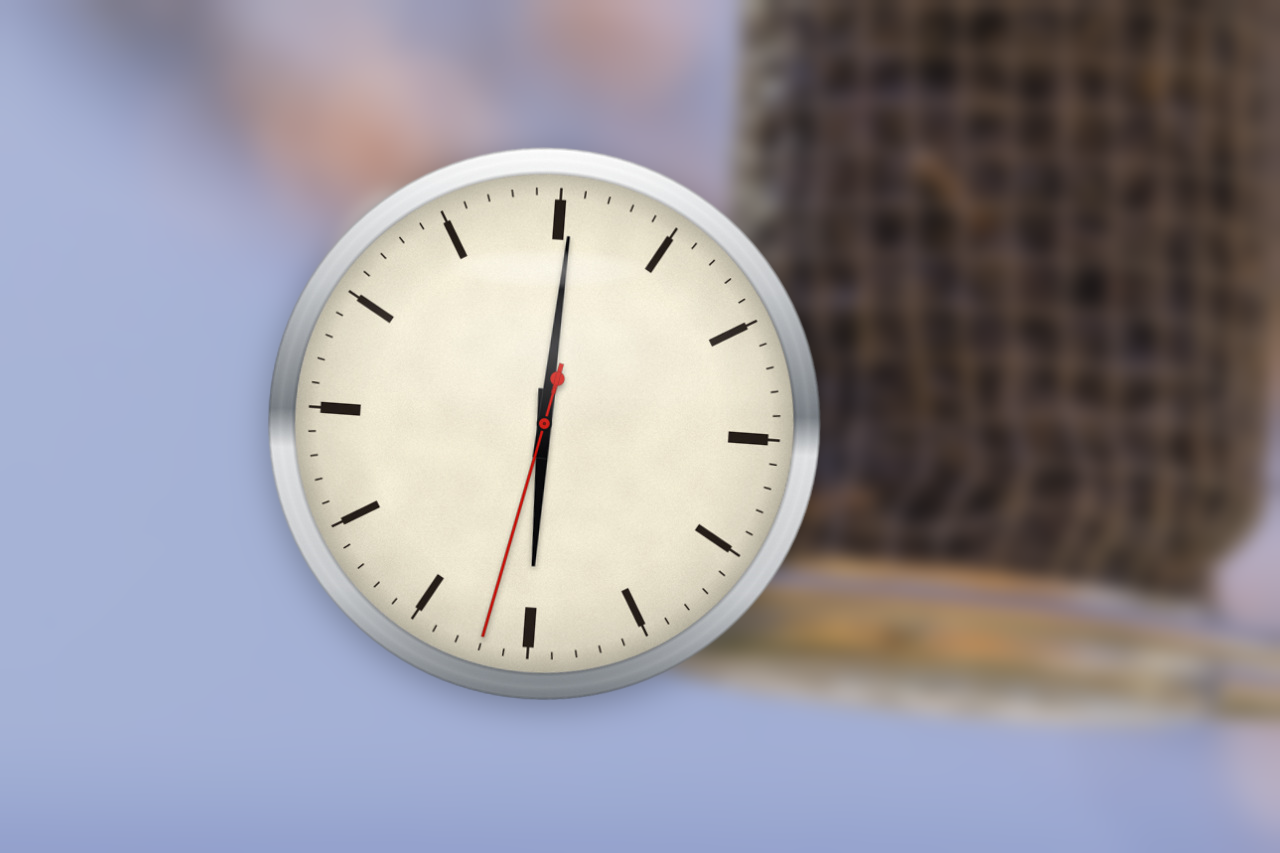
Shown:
6h00m32s
